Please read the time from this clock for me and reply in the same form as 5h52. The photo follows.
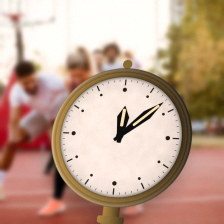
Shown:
12h08
